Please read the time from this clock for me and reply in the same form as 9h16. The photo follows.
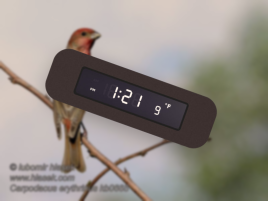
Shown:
1h21
